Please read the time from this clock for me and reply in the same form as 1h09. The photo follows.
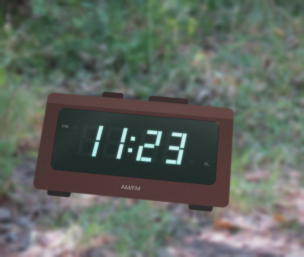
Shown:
11h23
